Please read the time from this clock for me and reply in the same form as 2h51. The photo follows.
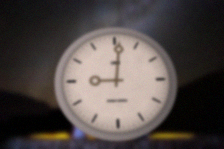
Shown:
9h01
